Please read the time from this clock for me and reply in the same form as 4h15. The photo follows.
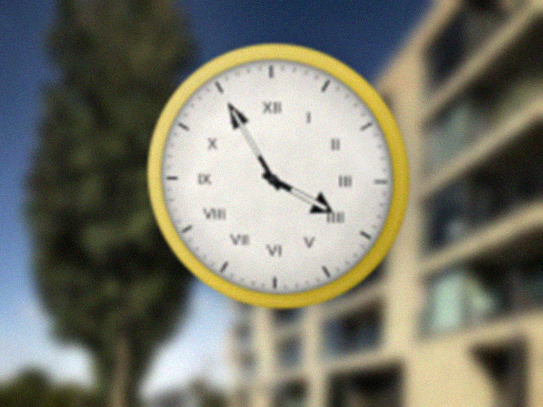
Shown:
3h55
